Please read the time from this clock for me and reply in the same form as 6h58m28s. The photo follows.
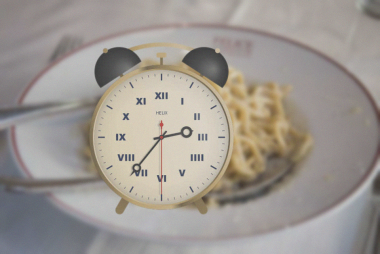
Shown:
2h36m30s
